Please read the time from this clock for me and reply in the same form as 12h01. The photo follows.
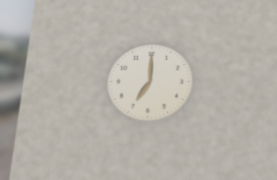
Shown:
7h00
